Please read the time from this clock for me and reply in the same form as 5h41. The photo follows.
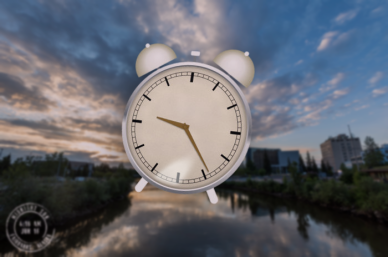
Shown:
9h24
